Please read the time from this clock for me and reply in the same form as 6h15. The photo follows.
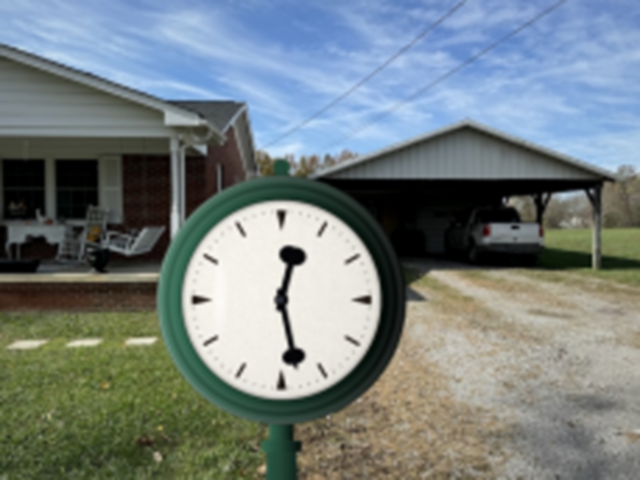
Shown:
12h28
